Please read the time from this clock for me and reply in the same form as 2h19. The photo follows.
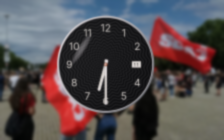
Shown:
6h30
